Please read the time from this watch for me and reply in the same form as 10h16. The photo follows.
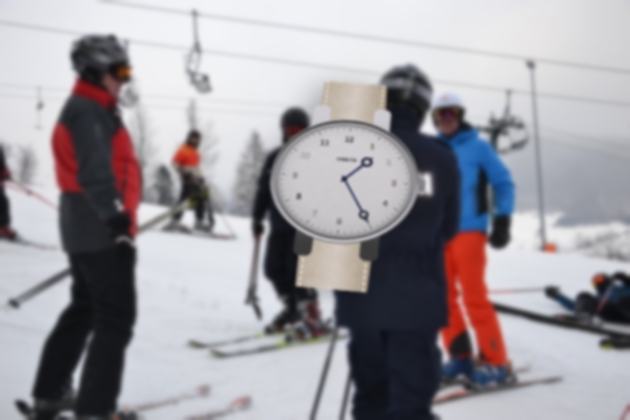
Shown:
1h25
